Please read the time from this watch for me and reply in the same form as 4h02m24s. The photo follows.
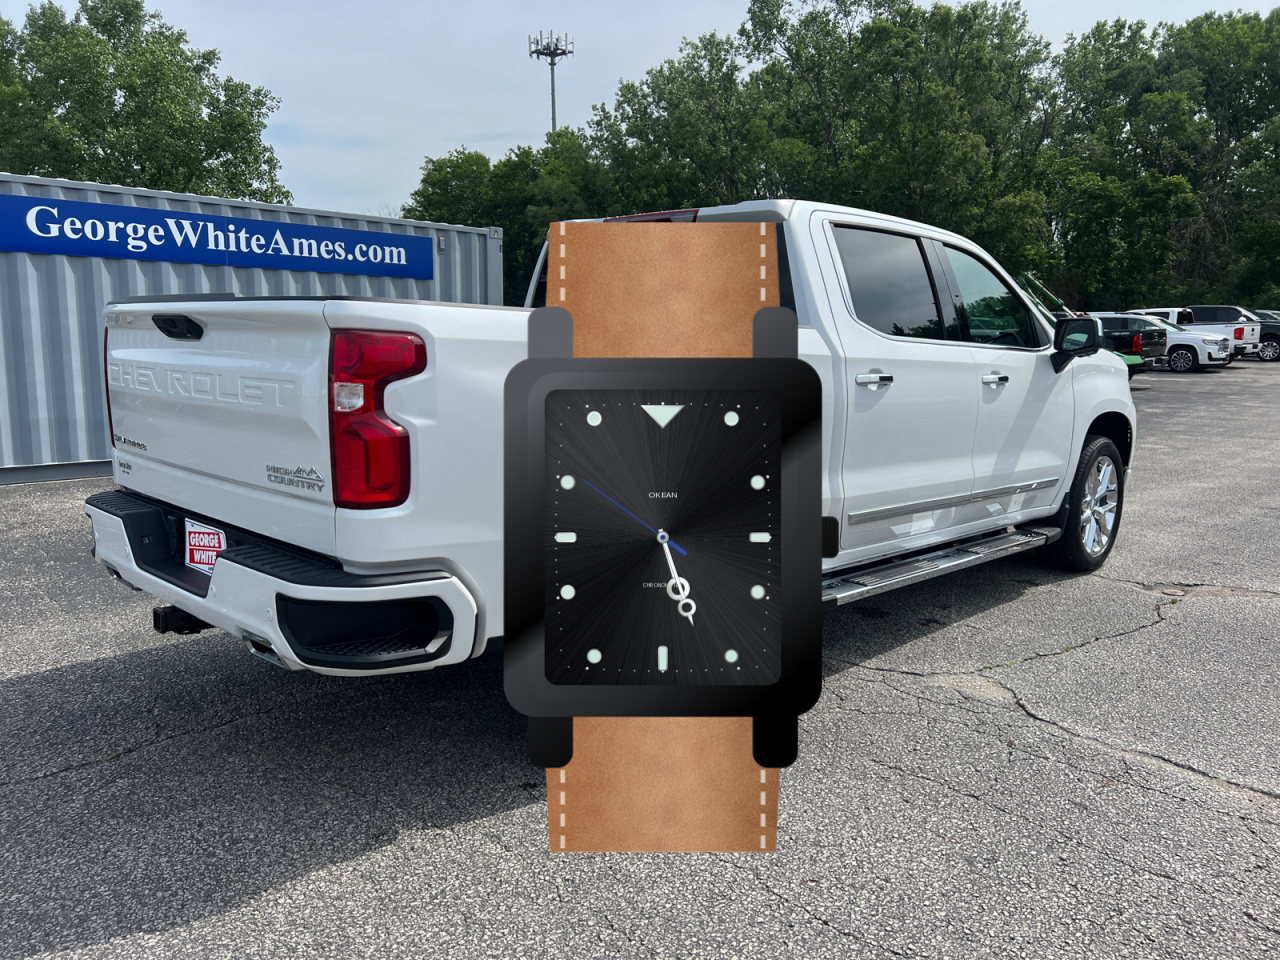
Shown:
5h26m51s
